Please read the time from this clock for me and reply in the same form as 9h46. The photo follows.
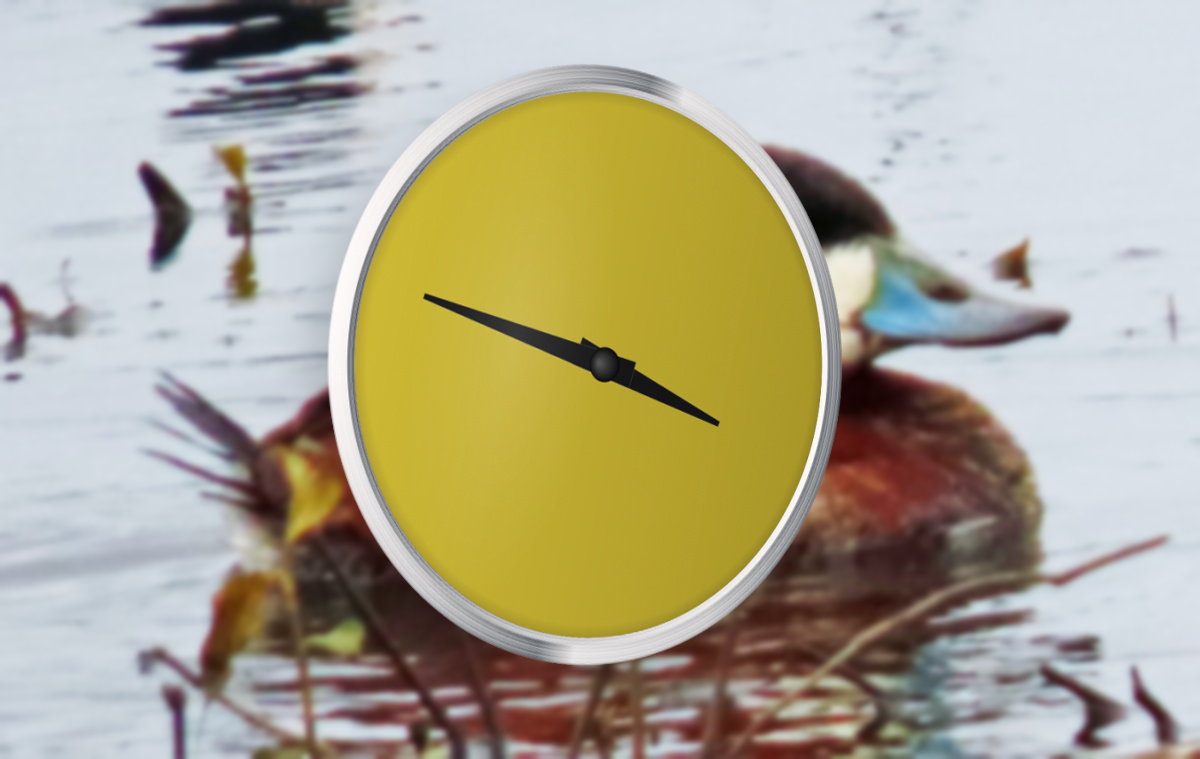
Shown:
3h48
